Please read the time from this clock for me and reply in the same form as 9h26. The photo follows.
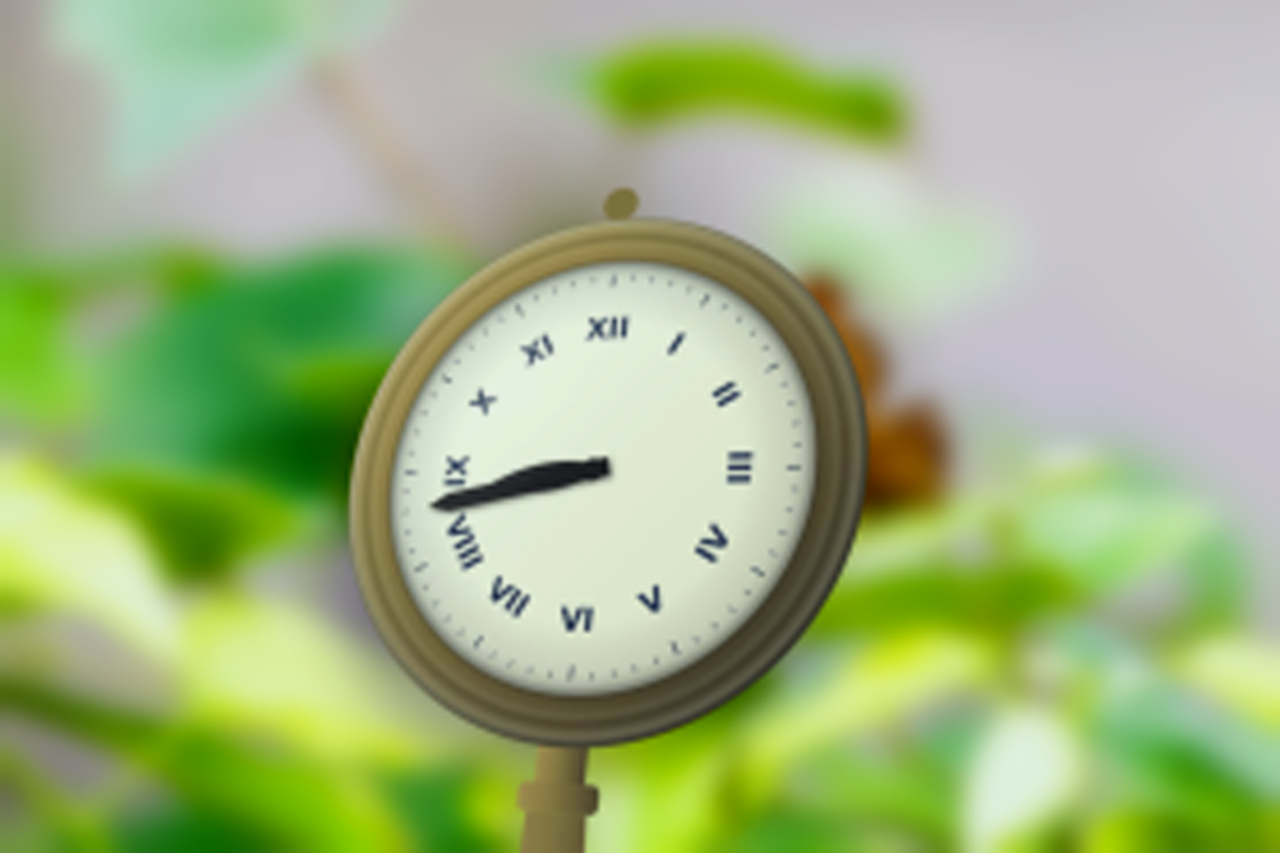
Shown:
8h43
